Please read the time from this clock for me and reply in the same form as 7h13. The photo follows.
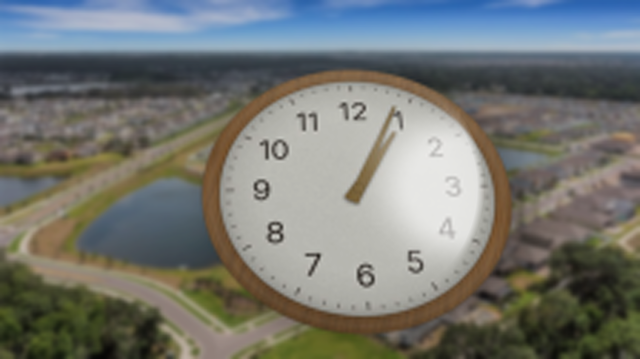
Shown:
1h04
